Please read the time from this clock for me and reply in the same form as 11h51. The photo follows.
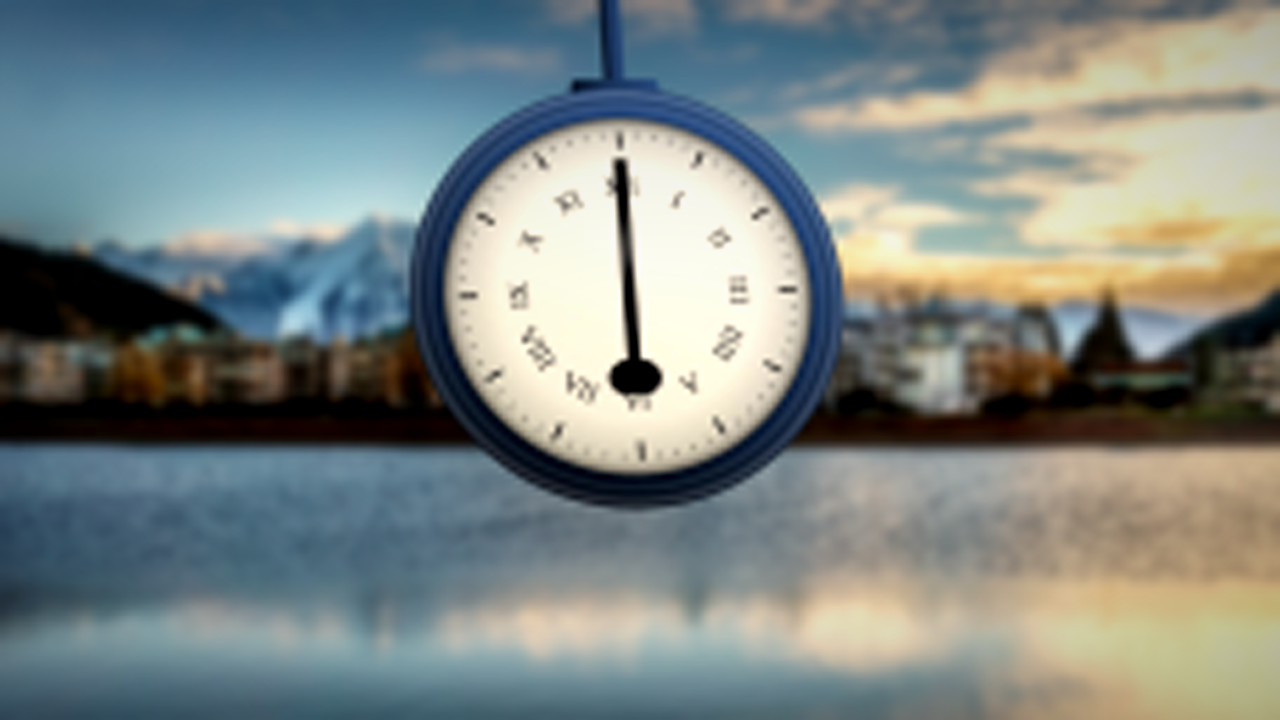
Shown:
6h00
